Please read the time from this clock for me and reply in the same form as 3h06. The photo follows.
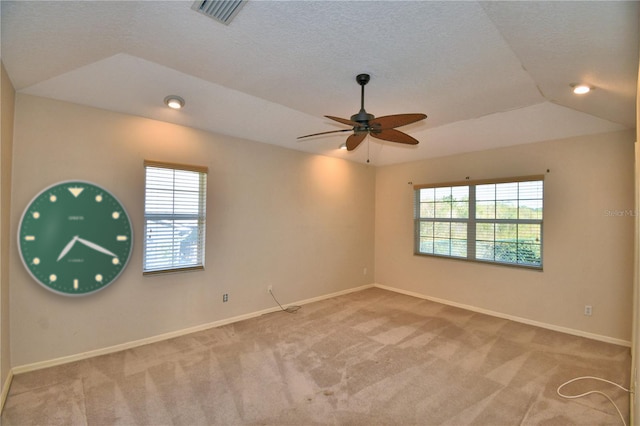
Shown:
7h19
